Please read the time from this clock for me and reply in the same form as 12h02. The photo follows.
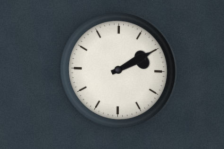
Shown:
2h10
